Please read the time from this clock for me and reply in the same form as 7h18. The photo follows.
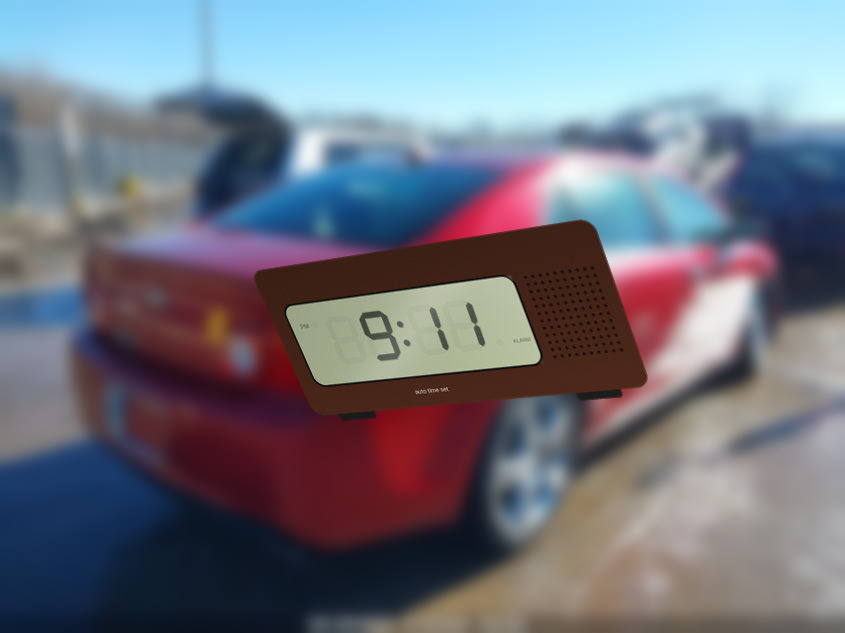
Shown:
9h11
